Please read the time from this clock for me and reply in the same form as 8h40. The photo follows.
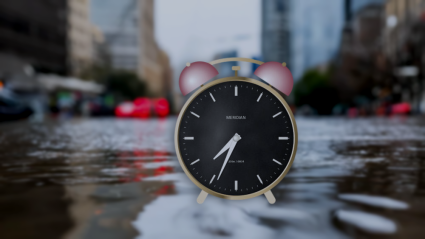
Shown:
7h34
